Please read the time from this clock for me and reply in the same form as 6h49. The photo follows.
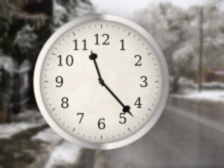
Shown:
11h23
